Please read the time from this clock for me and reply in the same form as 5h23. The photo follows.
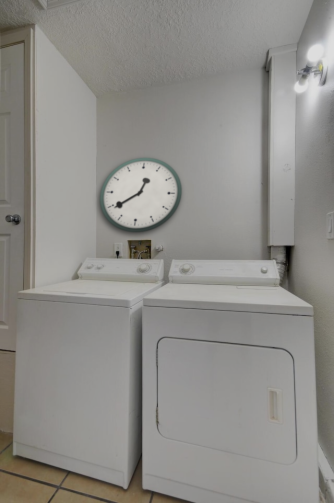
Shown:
12h39
